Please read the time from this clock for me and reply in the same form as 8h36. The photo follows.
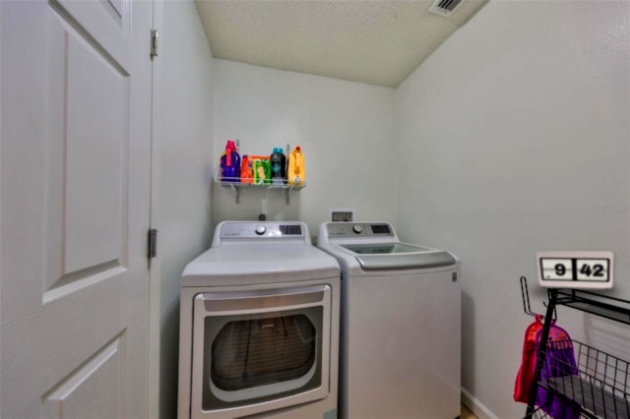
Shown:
9h42
